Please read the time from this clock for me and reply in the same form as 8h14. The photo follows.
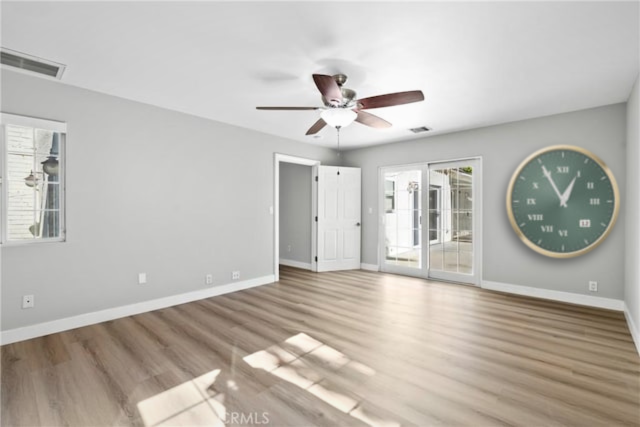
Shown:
12h55
